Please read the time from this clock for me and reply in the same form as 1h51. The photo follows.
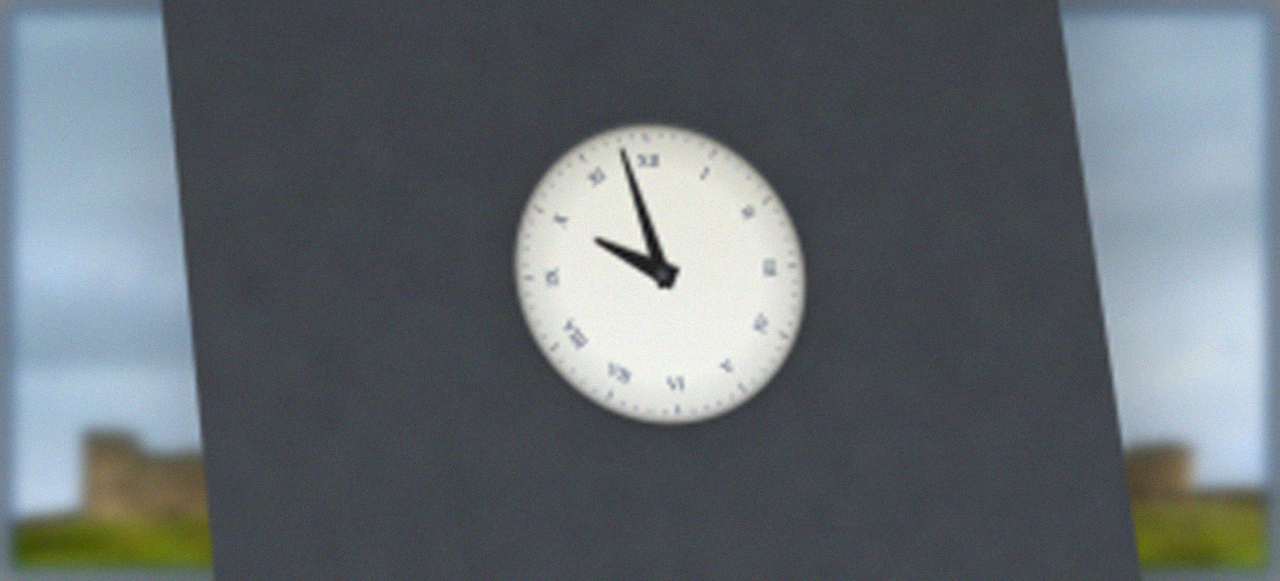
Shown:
9h58
